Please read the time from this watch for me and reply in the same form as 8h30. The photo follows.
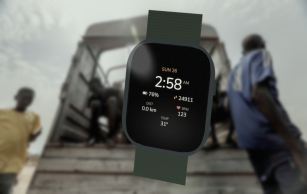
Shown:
2h58
